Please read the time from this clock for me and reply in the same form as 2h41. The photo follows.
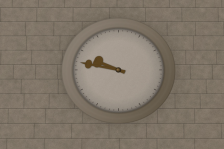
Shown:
9h47
